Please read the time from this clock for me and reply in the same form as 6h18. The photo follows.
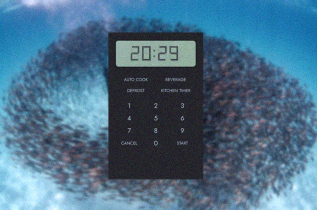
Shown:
20h29
